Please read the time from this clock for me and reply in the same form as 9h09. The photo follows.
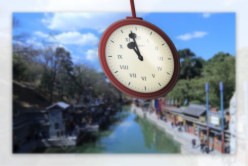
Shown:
10h58
